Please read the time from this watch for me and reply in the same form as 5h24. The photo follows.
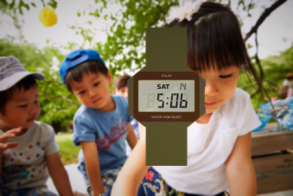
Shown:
5h06
